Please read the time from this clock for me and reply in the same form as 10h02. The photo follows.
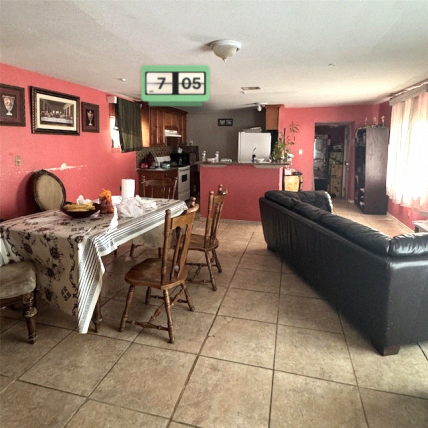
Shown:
7h05
